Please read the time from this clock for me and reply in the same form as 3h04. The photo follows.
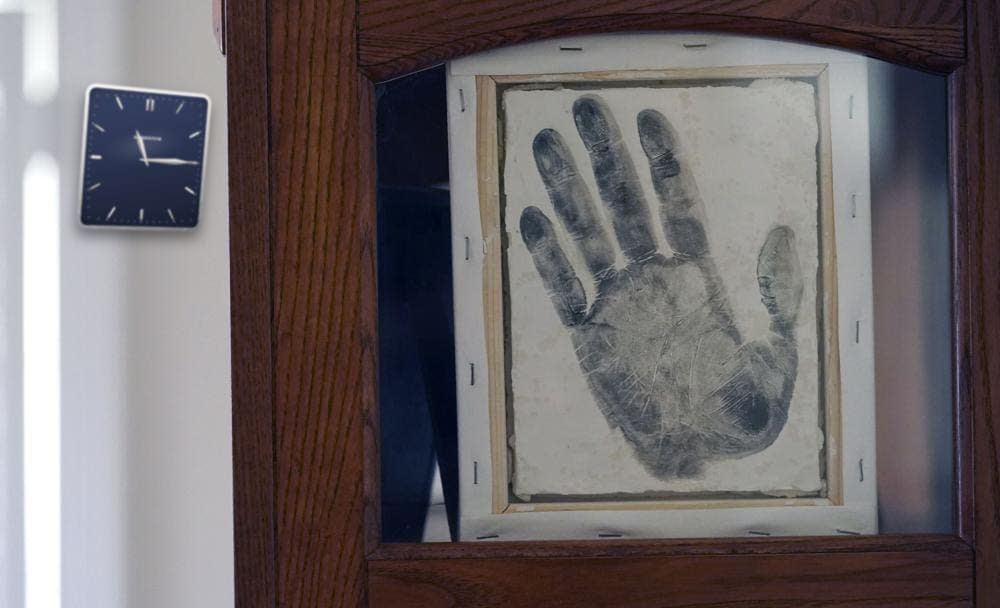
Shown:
11h15
